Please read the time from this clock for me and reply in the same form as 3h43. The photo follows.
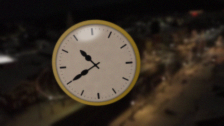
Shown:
10h40
